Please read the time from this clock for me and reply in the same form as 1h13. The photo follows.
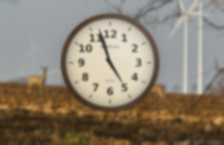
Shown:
4h57
